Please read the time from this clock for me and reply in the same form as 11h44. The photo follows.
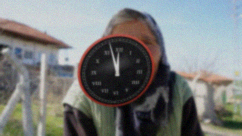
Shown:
11h57
